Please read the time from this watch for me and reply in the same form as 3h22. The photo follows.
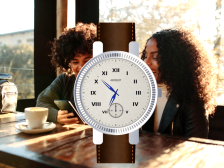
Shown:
6h52
